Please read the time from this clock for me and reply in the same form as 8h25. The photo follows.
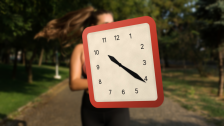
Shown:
10h21
